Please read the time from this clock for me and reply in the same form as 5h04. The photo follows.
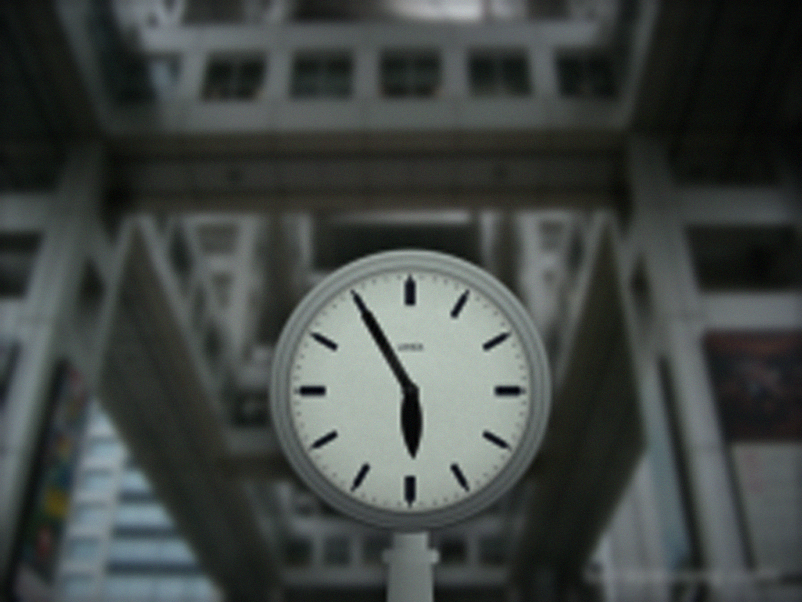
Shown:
5h55
